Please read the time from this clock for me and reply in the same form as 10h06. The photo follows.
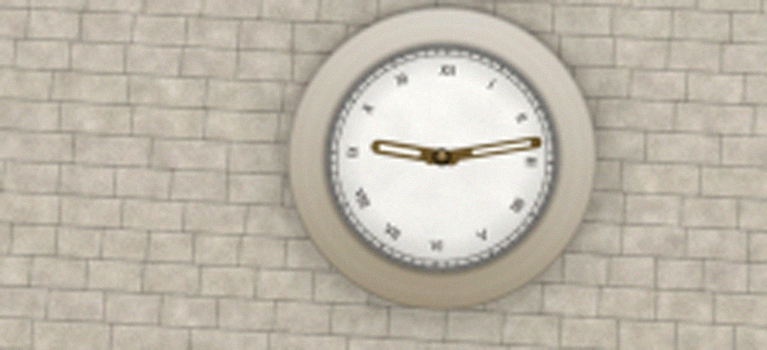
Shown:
9h13
